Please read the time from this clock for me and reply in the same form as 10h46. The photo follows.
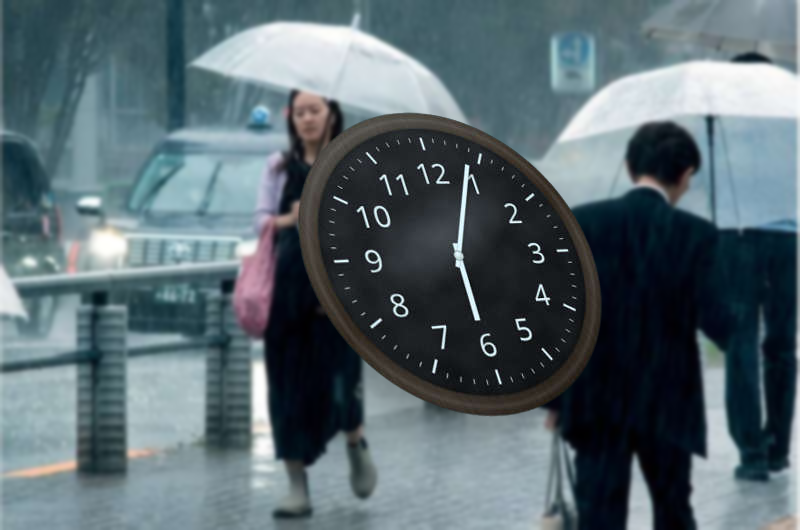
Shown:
6h04
